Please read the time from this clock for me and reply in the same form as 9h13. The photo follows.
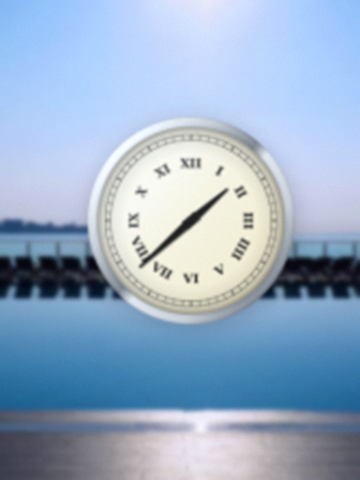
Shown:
1h38
